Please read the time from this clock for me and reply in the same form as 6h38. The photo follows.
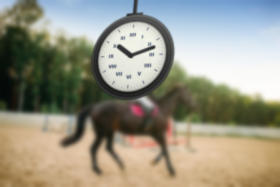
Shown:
10h12
